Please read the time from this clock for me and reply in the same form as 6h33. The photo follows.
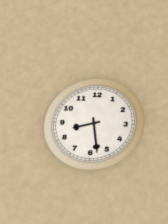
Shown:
8h28
